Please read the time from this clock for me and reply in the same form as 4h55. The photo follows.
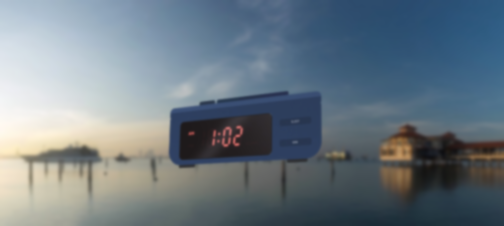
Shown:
1h02
